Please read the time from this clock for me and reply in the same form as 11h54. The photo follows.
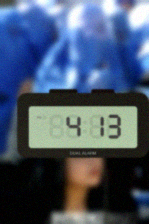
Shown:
4h13
